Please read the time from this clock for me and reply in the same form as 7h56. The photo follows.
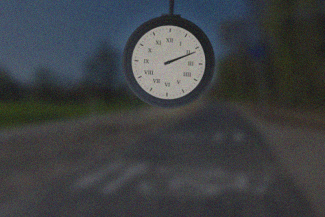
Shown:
2h11
